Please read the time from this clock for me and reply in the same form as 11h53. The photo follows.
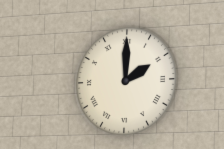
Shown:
2h00
